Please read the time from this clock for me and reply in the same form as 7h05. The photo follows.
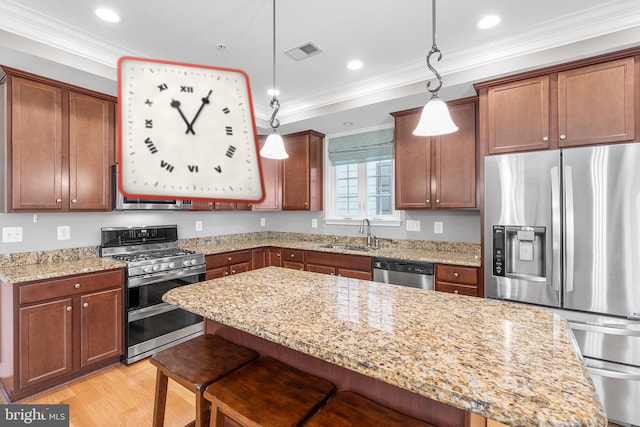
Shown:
11h05
